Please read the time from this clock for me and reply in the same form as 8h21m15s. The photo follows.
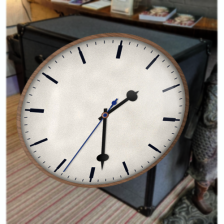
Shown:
1h28m34s
